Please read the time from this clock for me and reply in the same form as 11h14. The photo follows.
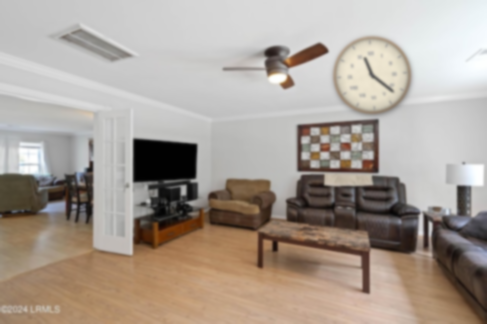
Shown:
11h22
